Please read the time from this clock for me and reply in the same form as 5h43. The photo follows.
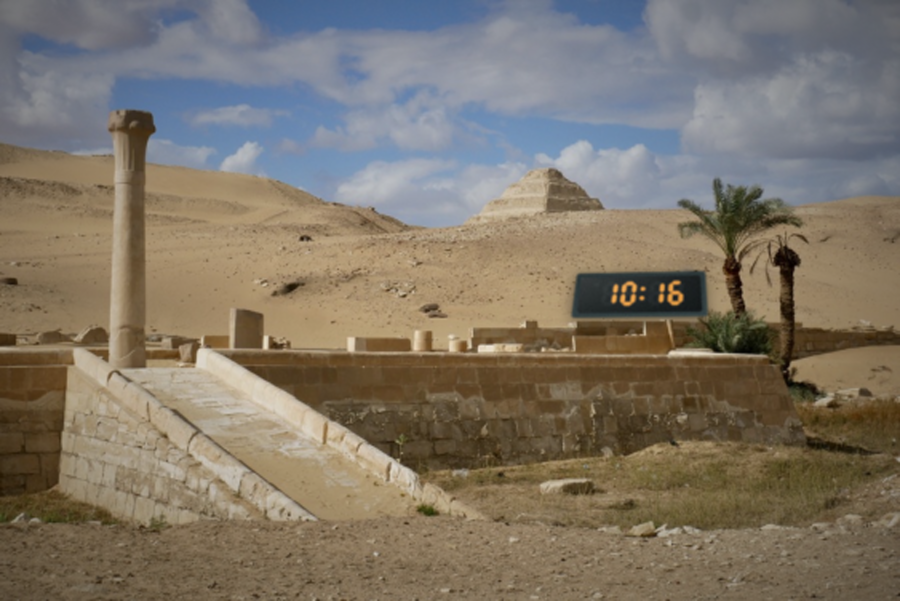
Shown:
10h16
